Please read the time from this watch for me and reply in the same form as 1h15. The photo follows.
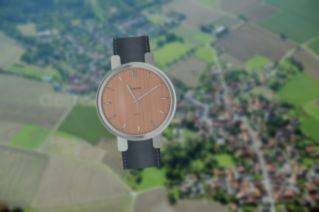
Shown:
11h10
